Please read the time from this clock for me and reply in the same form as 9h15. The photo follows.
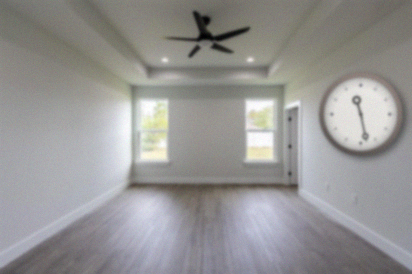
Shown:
11h28
